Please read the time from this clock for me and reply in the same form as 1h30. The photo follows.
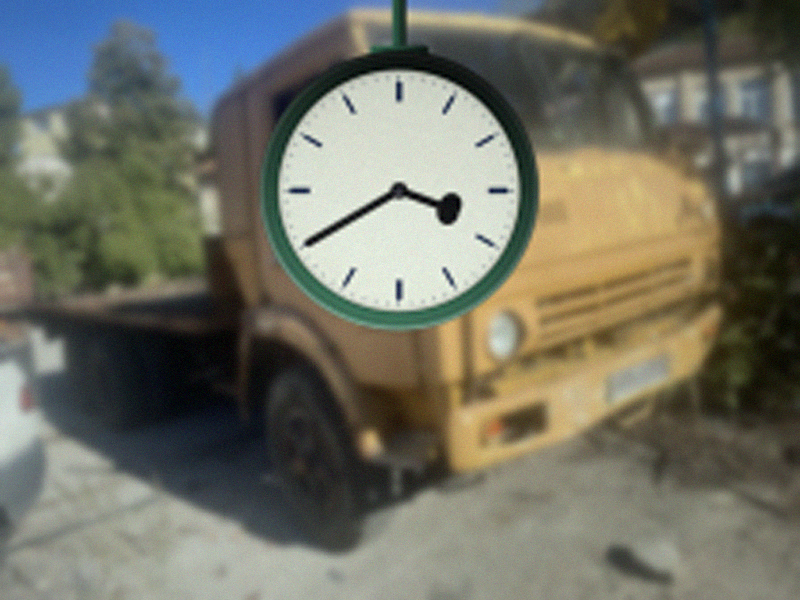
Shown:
3h40
